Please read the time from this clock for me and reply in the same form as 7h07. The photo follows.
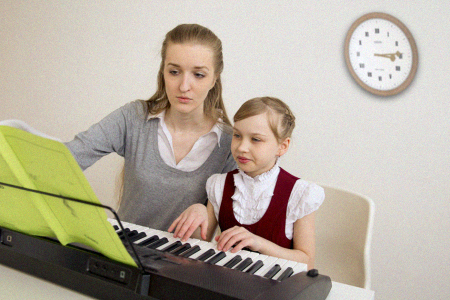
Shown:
3h14
